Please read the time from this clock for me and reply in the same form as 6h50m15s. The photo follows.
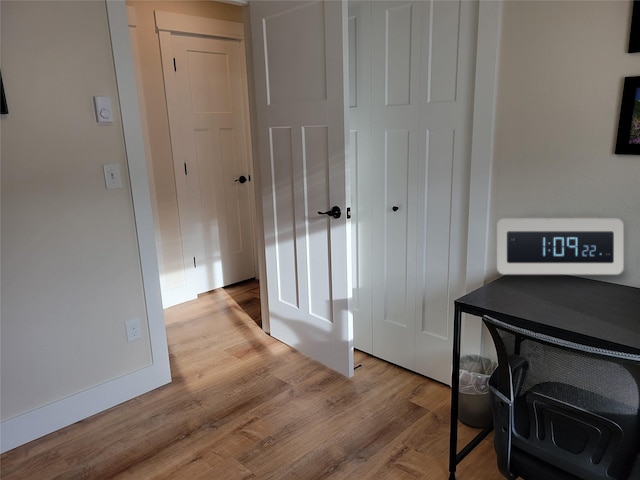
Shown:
1h09m22s
